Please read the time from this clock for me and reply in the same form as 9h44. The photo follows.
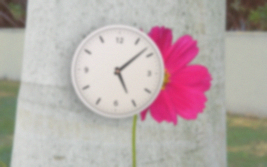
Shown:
5h08
